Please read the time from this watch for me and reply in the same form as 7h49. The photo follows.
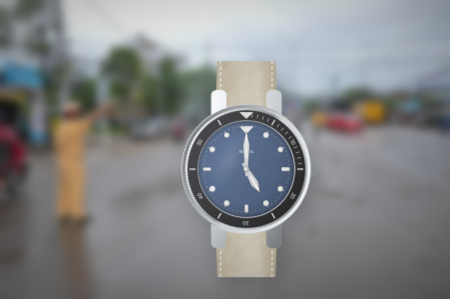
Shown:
5h00
